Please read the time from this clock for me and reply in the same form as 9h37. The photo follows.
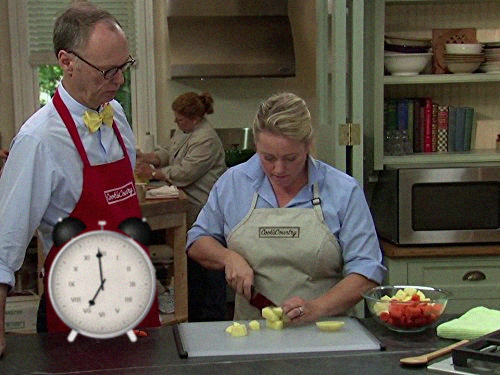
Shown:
6h59
